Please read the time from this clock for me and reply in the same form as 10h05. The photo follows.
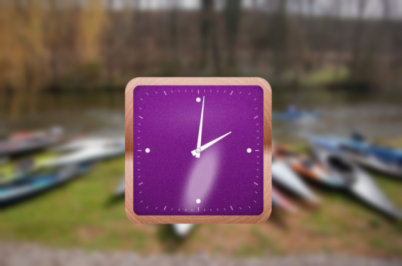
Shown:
2h01
